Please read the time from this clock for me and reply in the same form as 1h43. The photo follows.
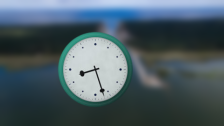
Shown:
8h27
